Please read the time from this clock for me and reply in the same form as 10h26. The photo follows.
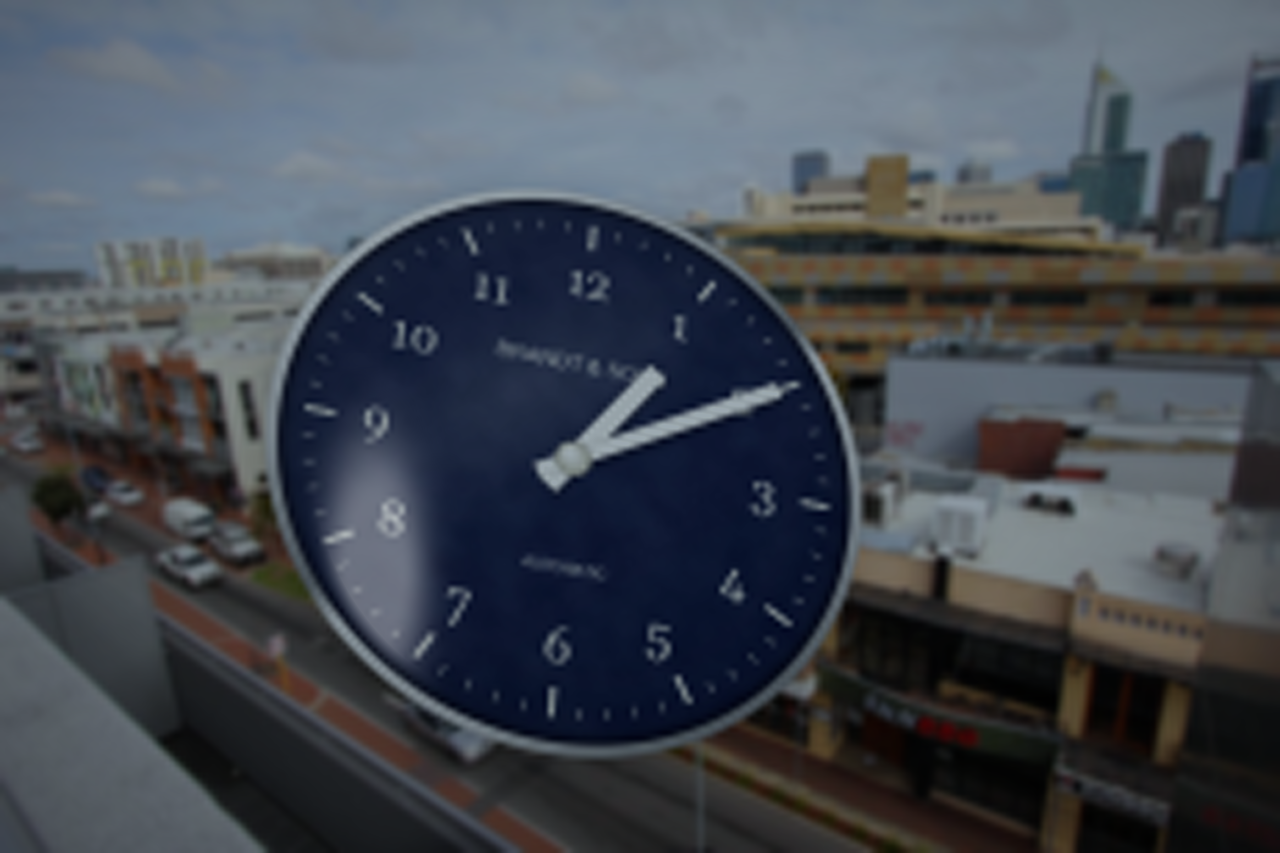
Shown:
1h10
